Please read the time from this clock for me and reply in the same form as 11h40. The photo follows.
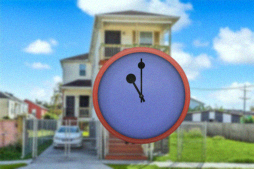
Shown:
11h00
